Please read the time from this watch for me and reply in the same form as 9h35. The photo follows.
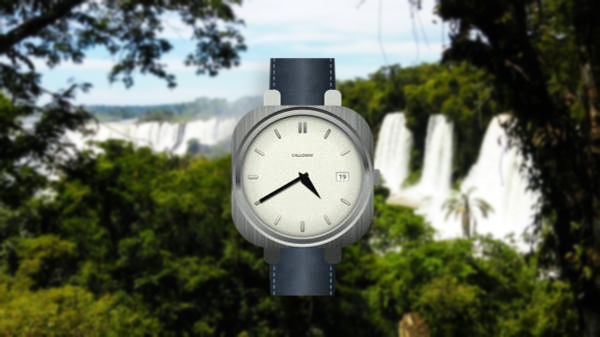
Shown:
4h40
